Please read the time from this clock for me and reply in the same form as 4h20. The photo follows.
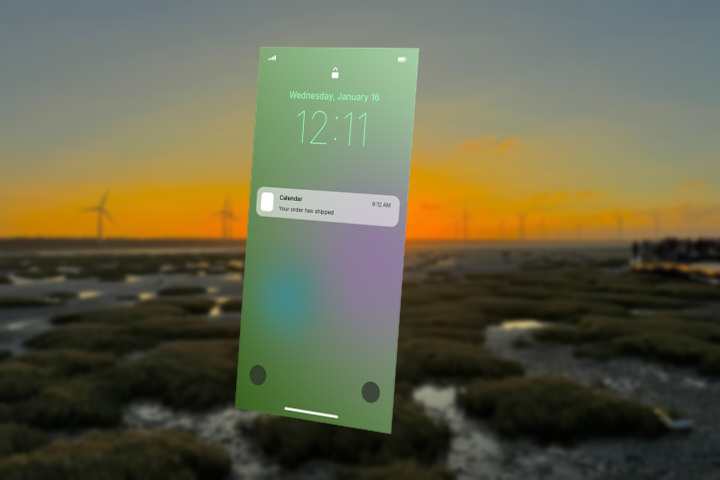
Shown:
12h11
